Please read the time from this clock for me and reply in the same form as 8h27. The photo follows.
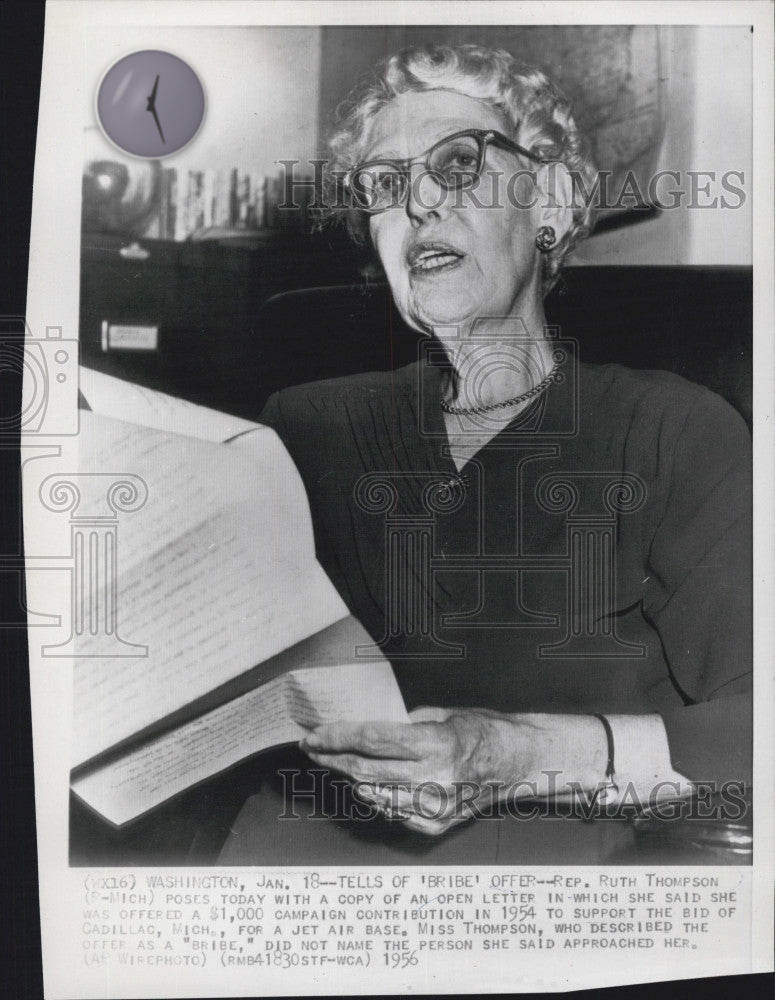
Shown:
12h27
